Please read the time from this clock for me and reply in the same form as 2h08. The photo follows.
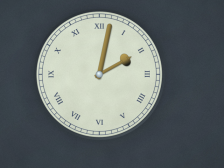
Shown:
2h02
